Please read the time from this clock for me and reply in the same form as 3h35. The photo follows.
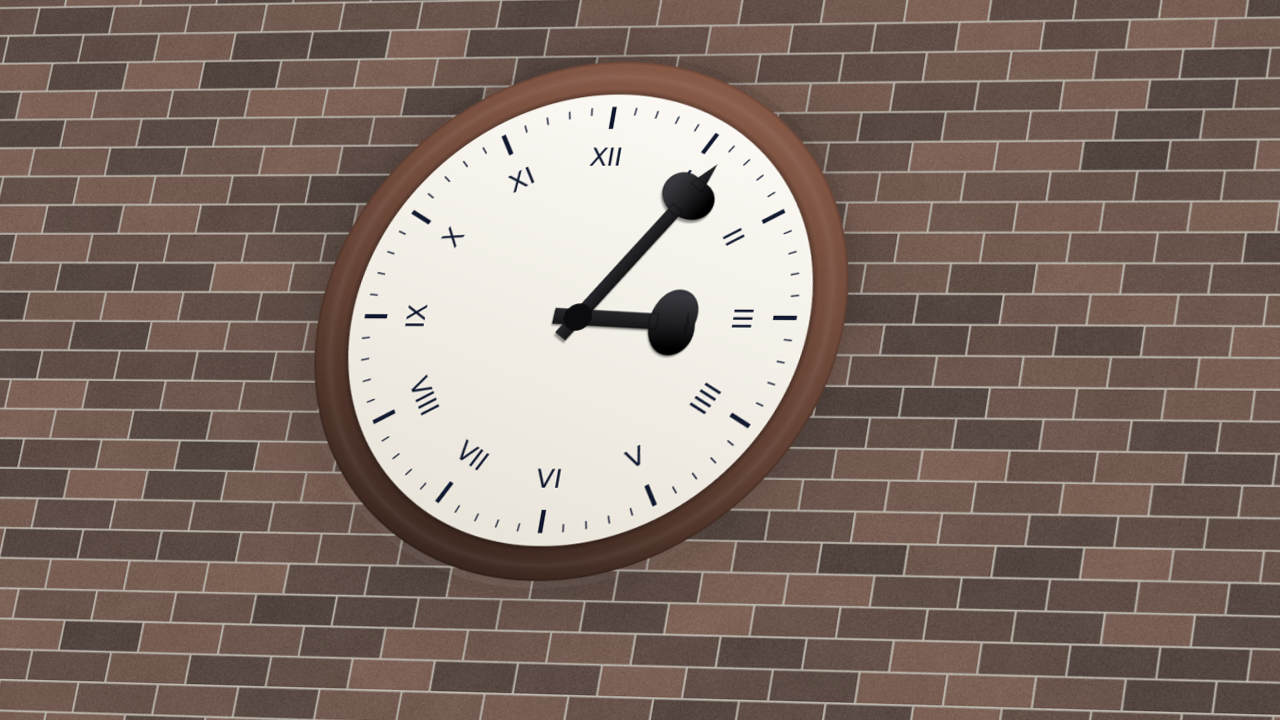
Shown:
3h06
